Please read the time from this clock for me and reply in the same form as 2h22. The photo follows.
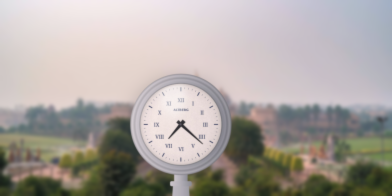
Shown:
7h22
